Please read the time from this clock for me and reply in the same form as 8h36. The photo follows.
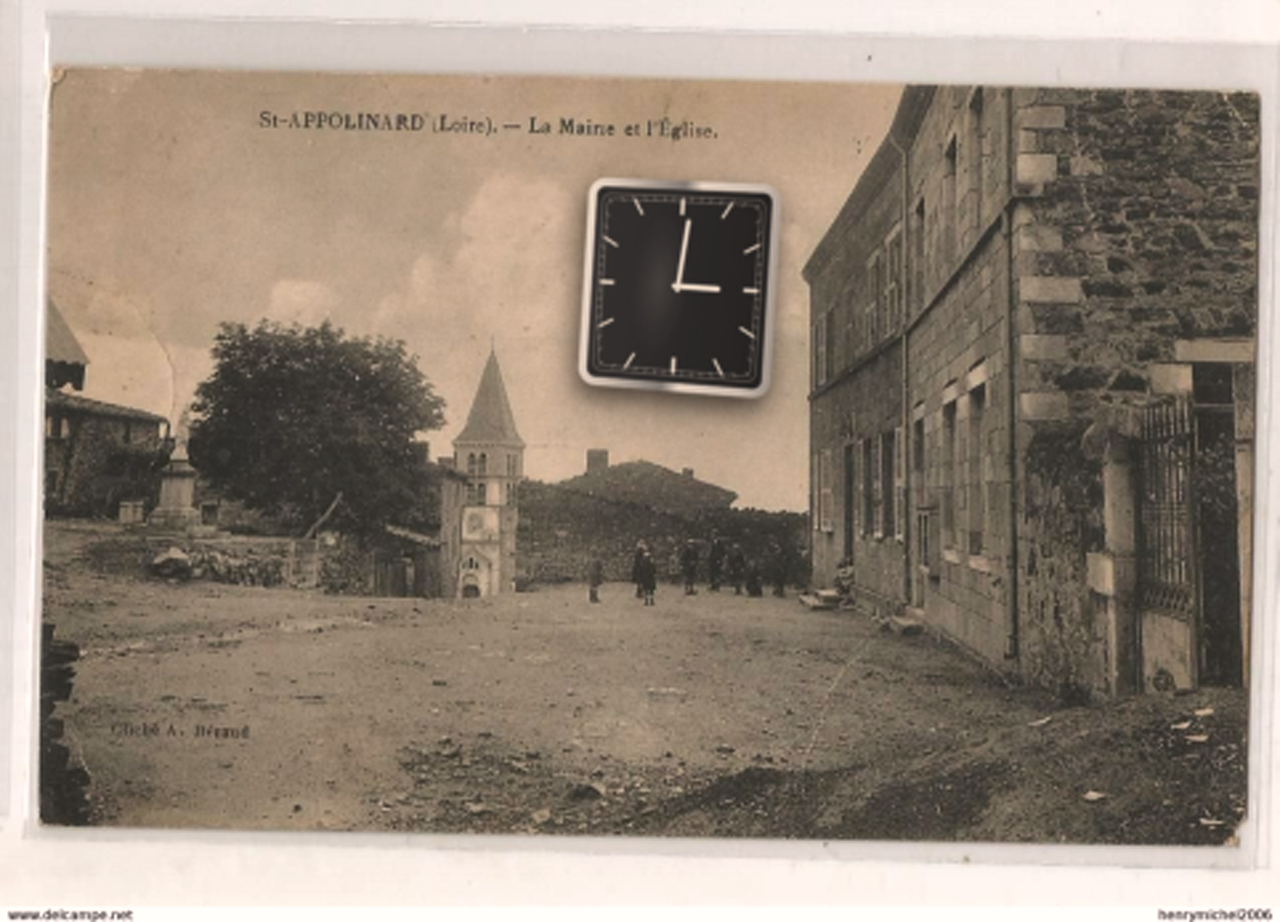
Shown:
3h01
